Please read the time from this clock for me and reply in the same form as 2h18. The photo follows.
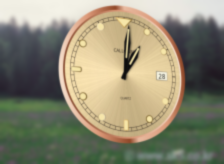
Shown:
1h01
